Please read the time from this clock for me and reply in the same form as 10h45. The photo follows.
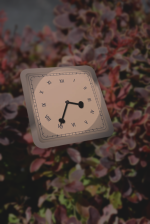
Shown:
3h35
